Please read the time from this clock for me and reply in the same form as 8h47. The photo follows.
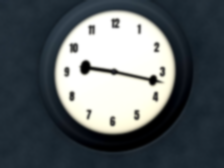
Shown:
9h17
